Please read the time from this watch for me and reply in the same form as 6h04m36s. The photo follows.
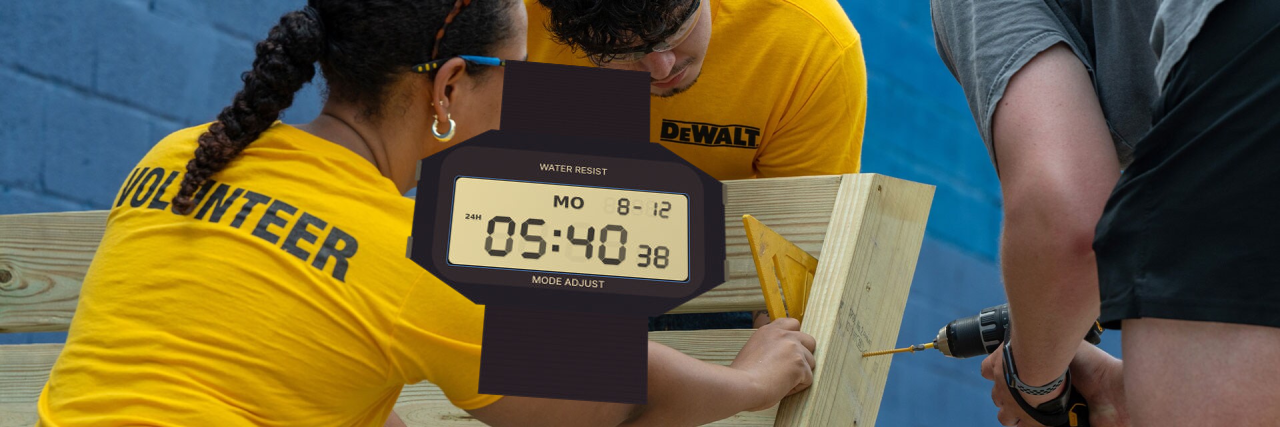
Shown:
5h40m38s
